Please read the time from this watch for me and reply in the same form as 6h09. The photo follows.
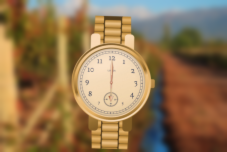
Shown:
6h00
